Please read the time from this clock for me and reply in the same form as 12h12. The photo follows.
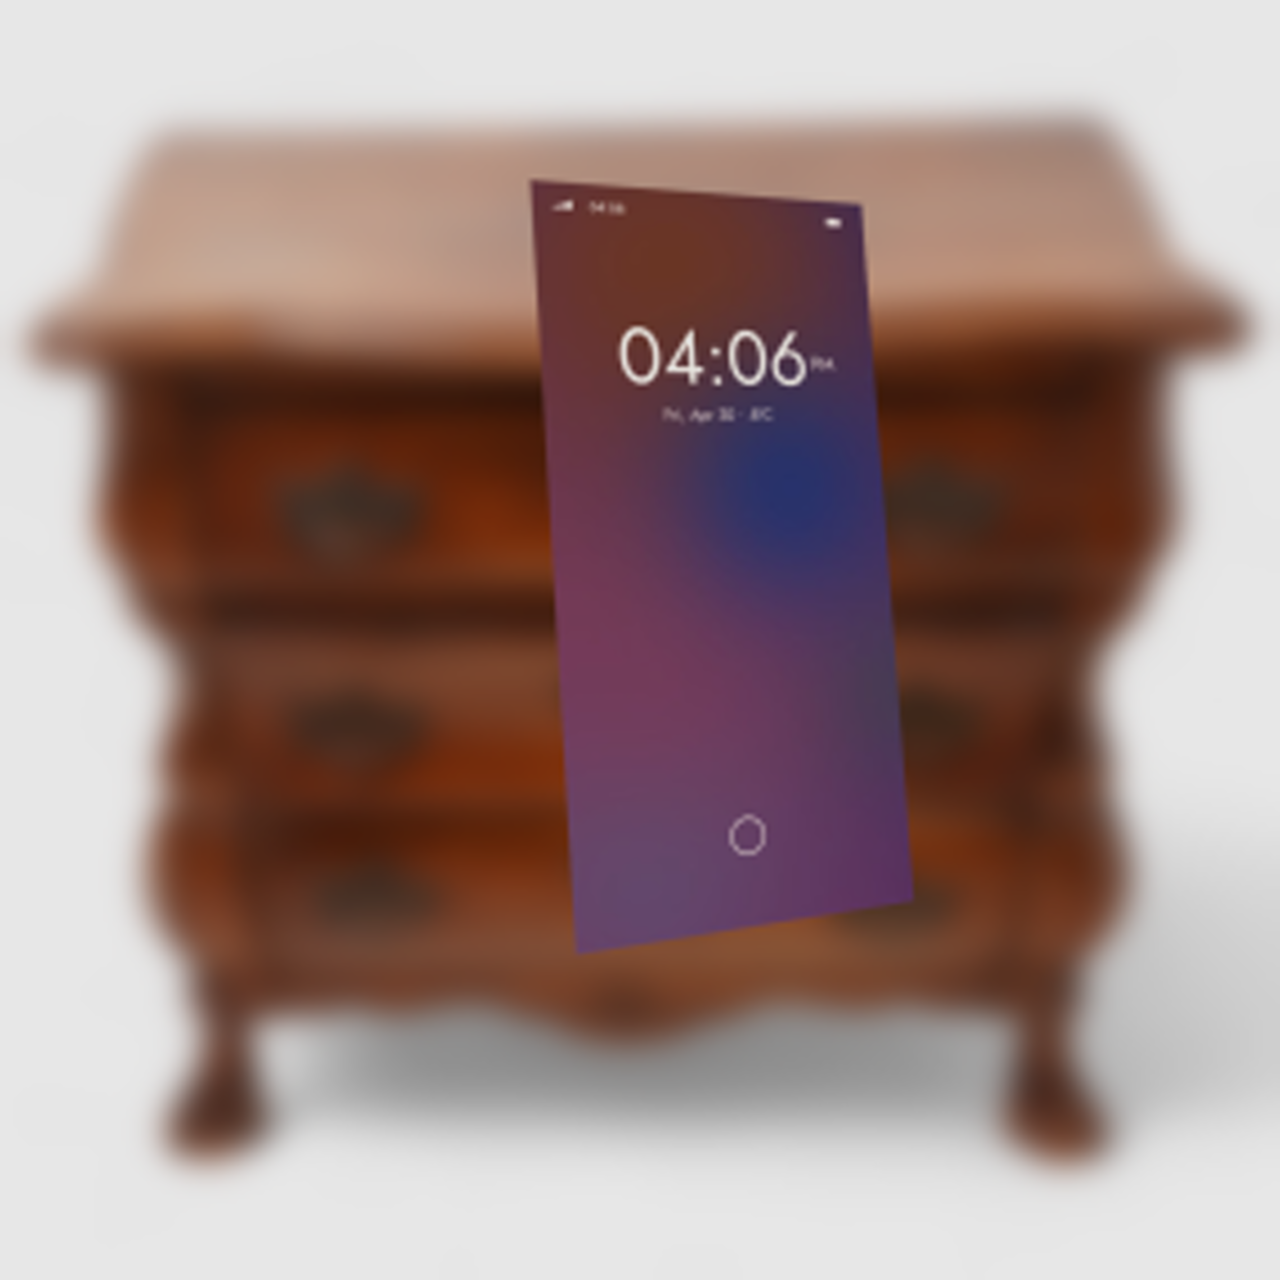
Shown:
4h06
